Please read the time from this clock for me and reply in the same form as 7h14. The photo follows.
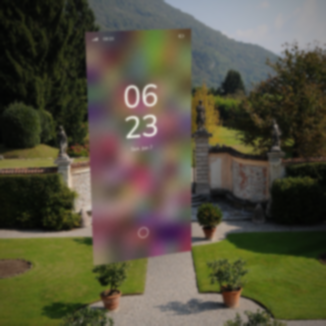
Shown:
6h23
